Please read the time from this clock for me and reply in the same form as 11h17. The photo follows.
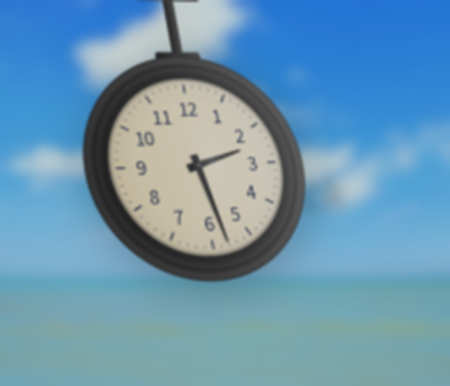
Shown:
2h28
